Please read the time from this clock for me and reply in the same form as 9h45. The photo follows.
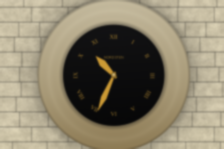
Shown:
10h34
